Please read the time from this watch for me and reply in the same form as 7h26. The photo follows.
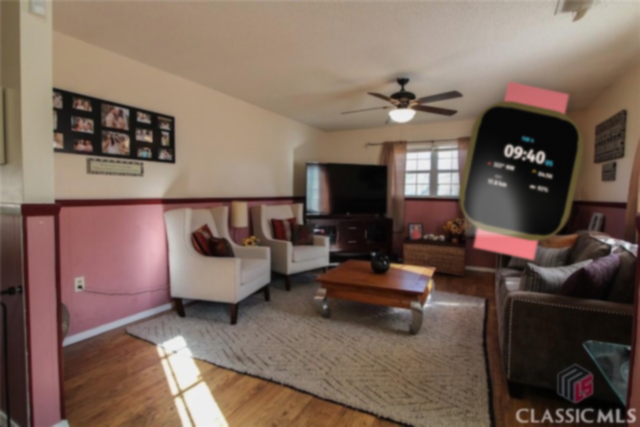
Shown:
9h40
